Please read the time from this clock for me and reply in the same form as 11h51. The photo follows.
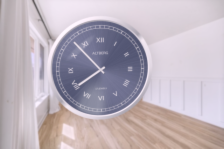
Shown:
7h53
